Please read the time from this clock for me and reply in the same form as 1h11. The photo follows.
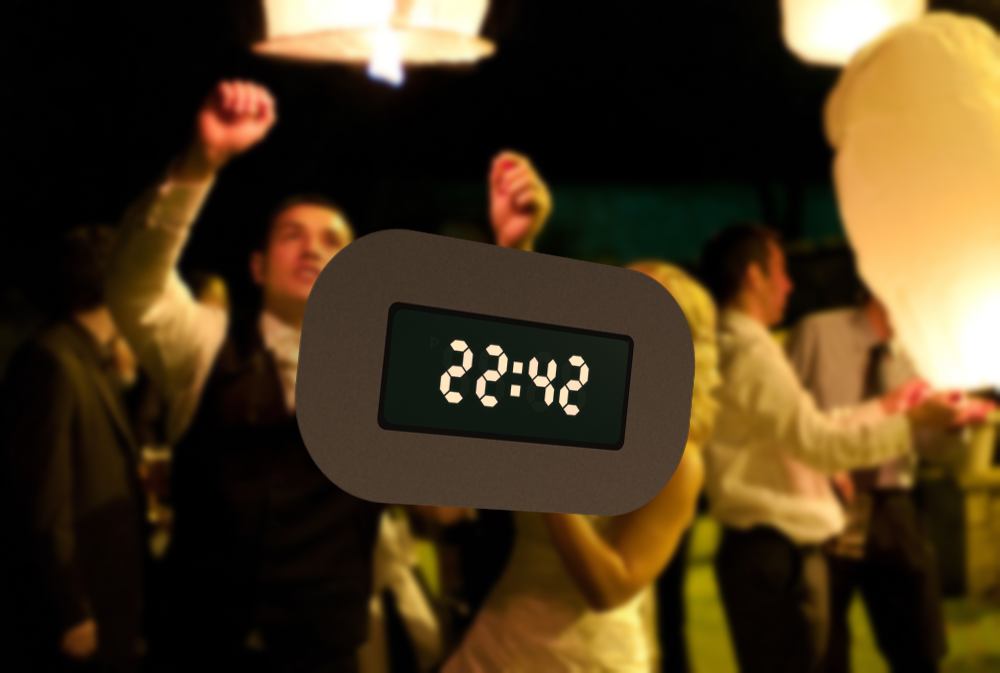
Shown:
22h42
